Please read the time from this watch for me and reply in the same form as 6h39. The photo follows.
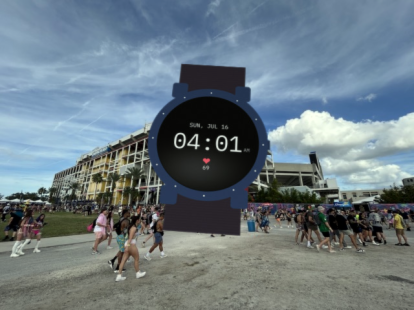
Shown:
4h01
